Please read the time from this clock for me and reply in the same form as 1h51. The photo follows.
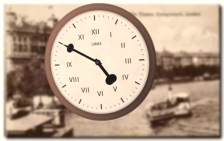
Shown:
4h50
